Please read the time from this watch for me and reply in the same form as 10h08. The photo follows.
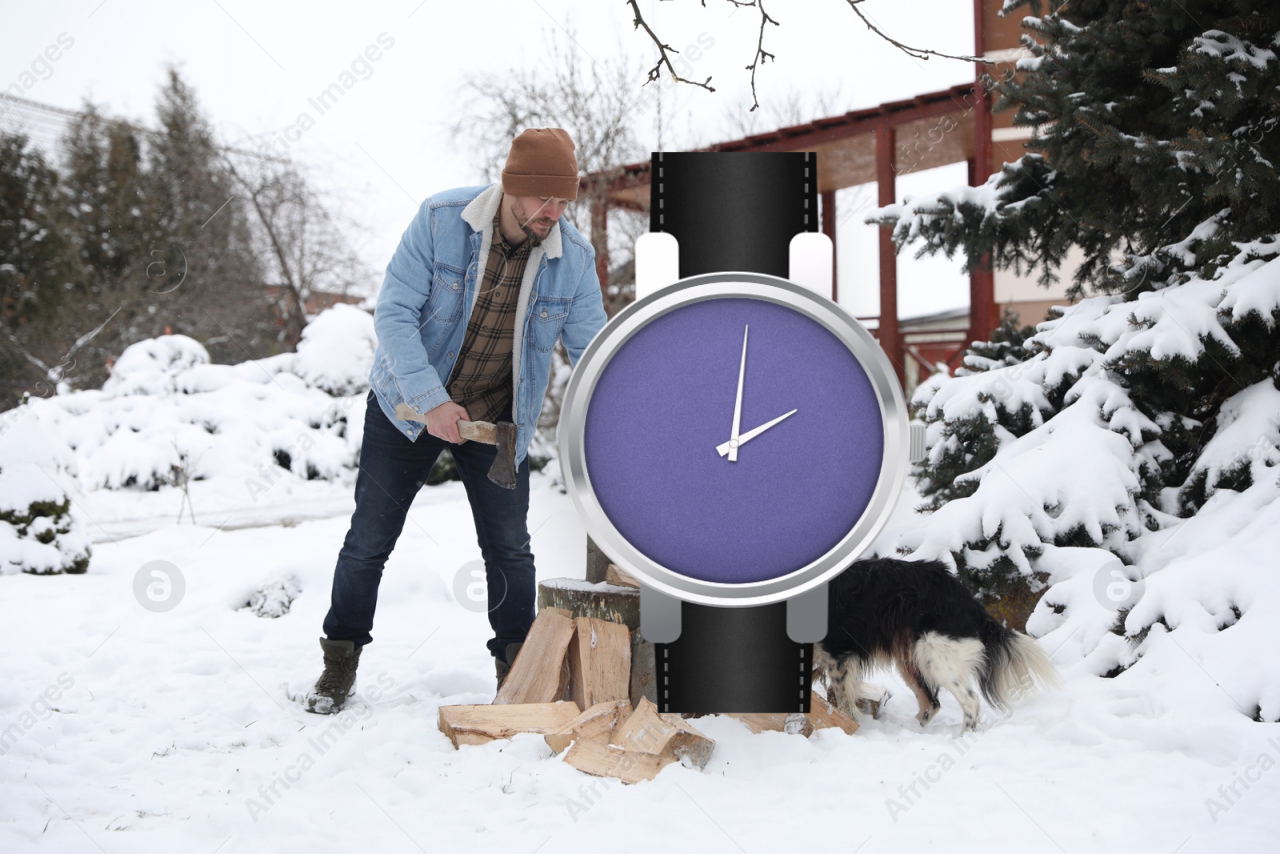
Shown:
2h01
